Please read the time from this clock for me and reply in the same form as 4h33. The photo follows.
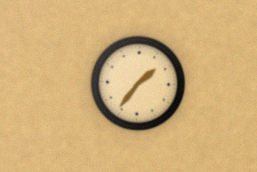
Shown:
1h36
